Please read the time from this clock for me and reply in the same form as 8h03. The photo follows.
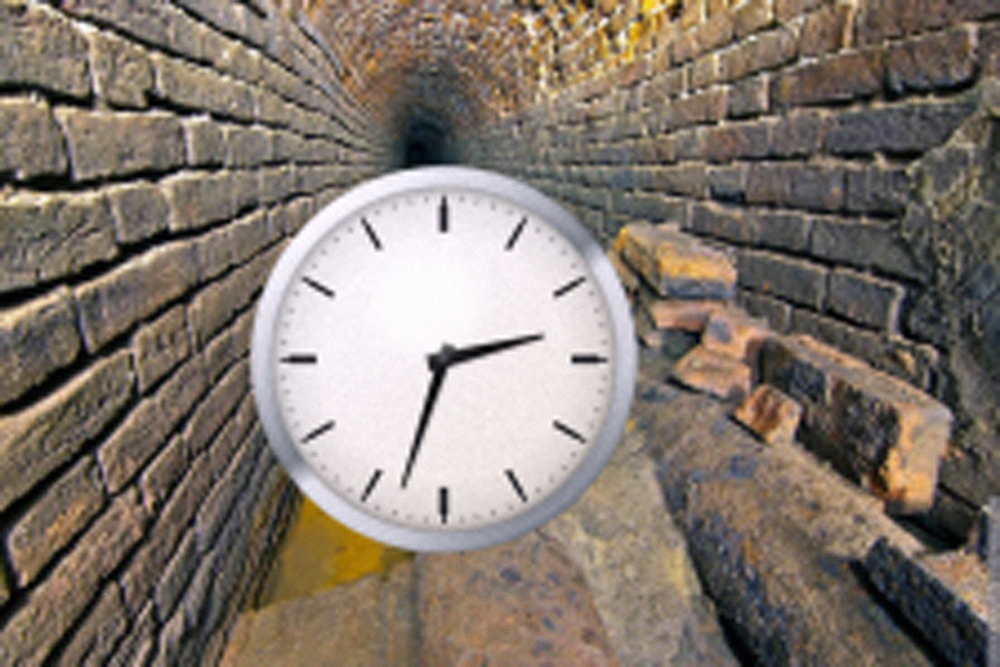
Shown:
2h33
